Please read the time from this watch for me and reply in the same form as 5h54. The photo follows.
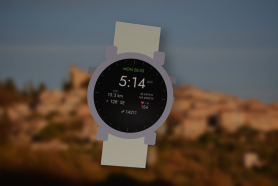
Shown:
5h14
